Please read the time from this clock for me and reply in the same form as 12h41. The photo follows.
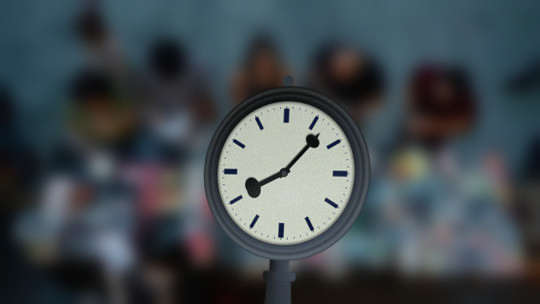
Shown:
8h07
